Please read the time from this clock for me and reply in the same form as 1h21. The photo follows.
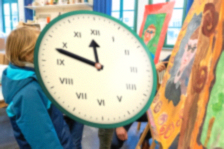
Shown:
11h48
